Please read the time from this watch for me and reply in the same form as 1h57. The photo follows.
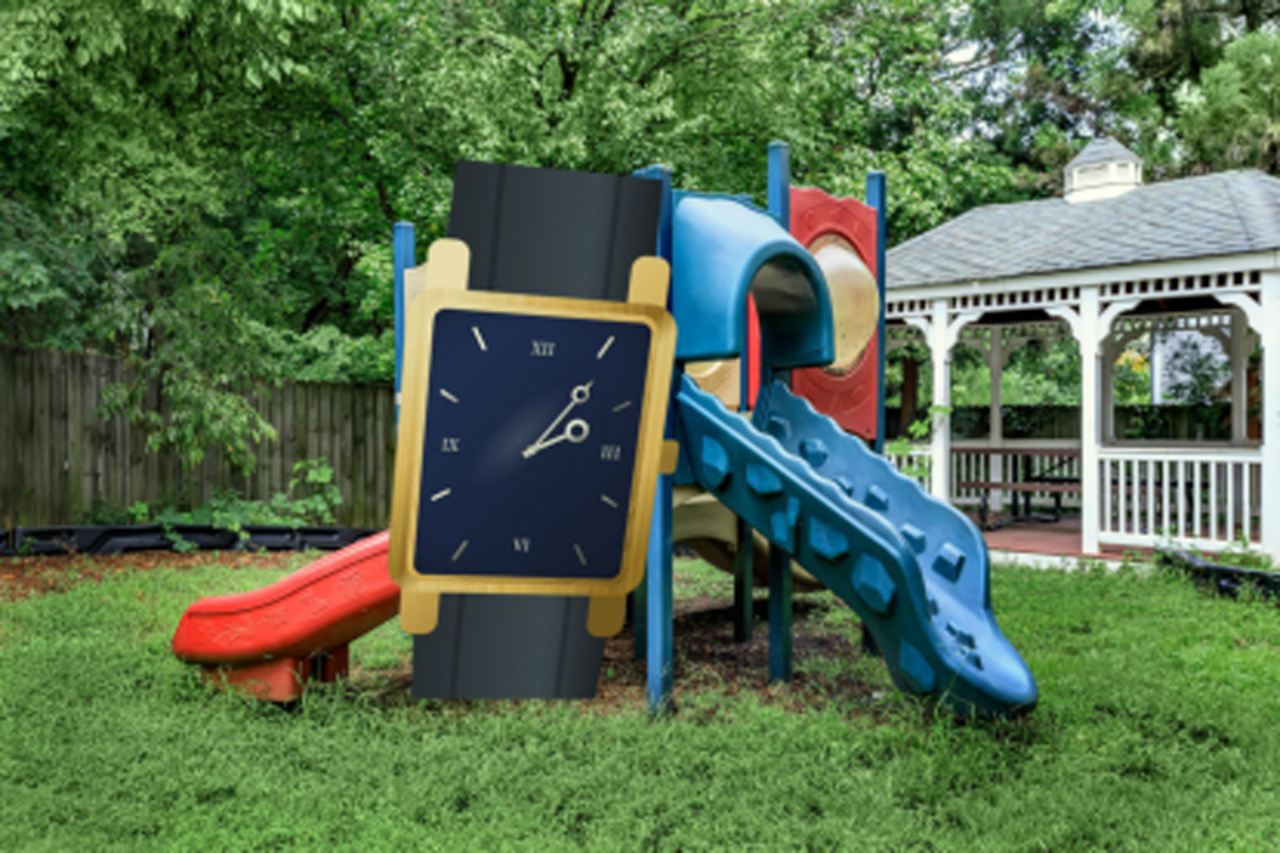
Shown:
2h06
